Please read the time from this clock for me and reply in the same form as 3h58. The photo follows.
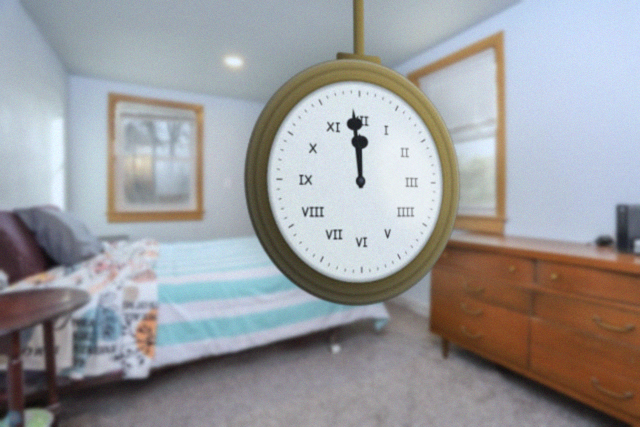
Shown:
11h59
